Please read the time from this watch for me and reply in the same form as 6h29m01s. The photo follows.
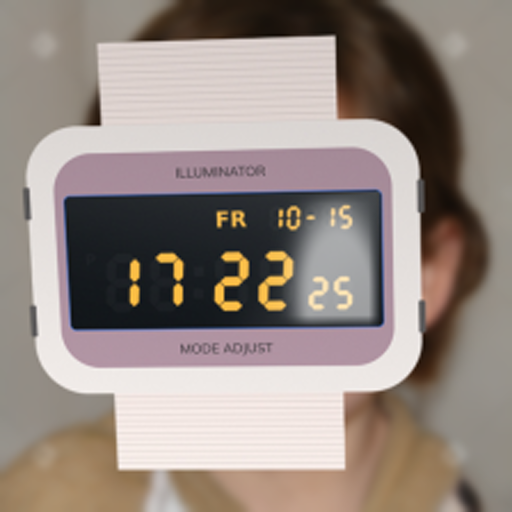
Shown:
17h22m25s
